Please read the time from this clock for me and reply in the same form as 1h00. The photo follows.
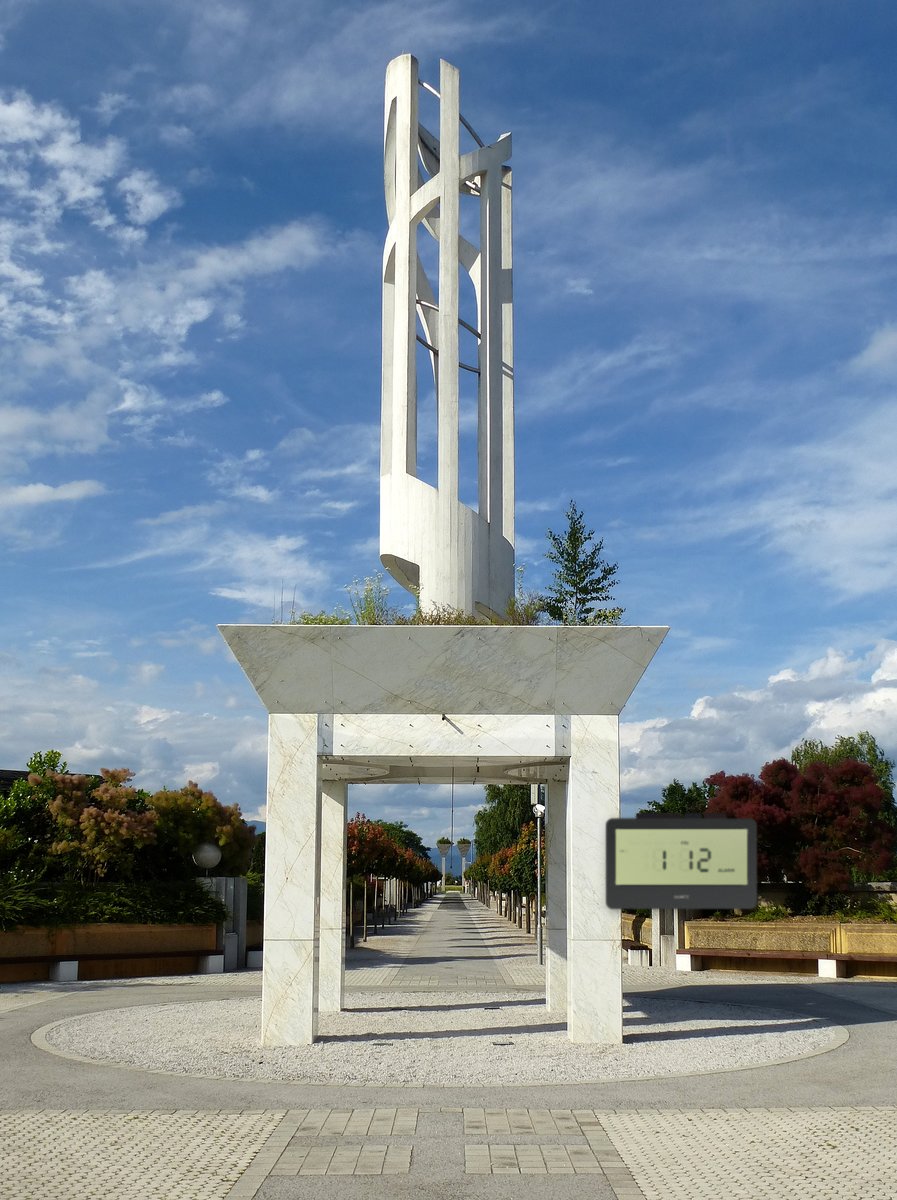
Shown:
1h12
